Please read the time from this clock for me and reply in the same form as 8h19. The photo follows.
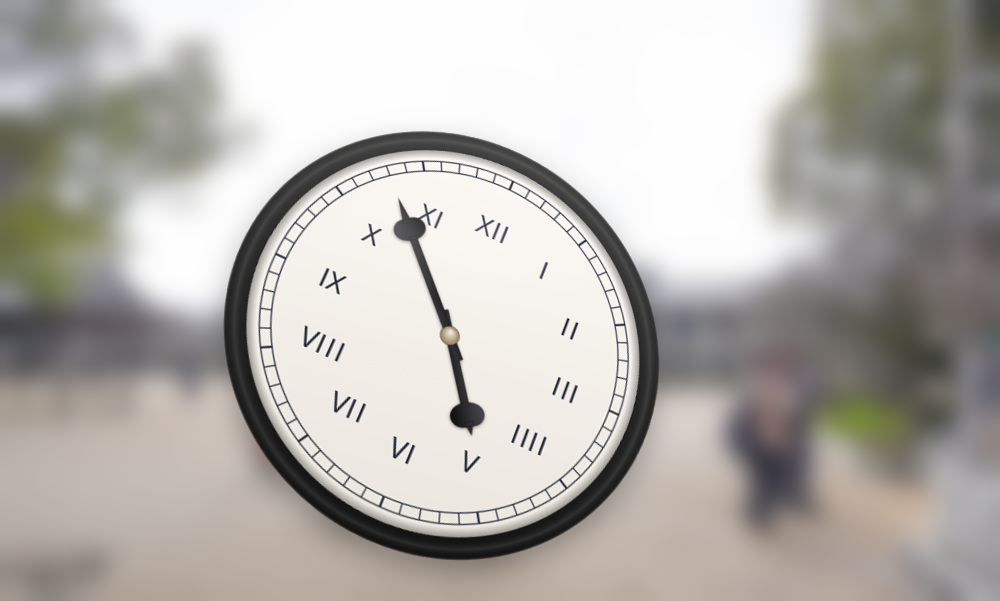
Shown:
4h53
